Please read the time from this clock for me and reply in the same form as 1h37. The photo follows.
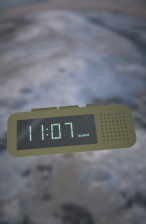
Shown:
11h07
